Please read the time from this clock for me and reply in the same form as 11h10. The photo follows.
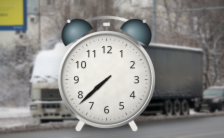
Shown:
7h38
